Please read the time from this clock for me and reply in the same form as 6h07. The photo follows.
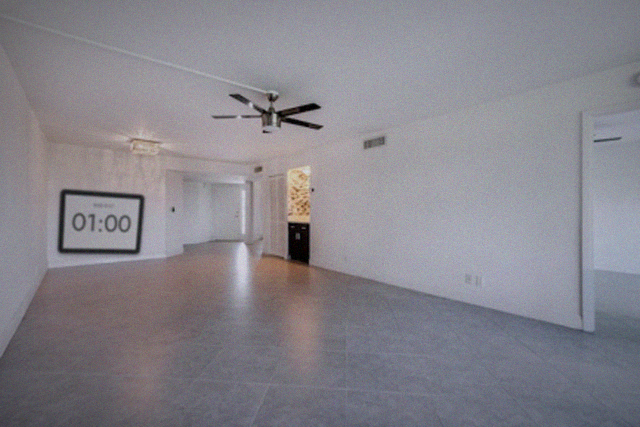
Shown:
1h00
